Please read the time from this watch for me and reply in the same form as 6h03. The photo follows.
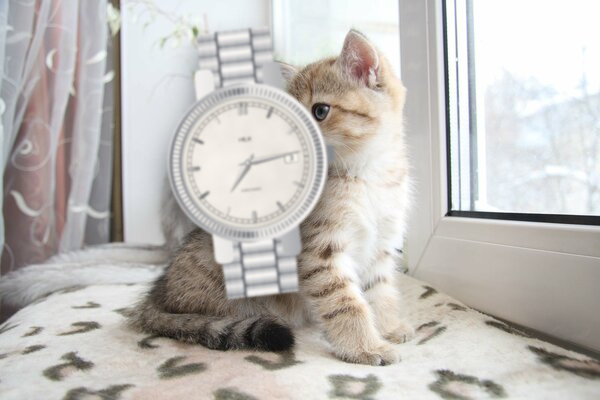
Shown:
7h14
